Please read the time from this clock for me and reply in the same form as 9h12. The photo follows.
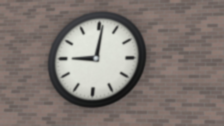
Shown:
9h01
